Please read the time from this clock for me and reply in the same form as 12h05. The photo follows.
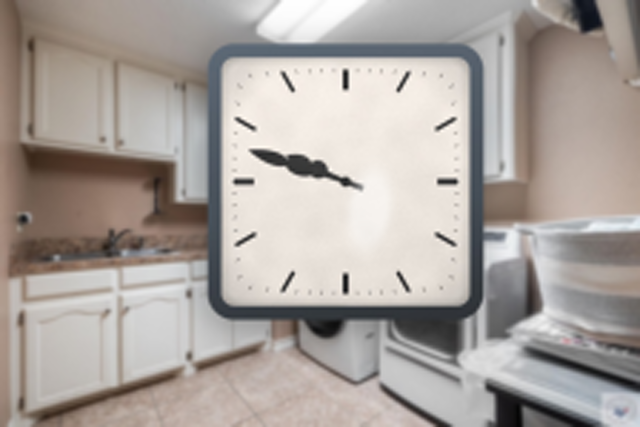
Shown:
9h48
